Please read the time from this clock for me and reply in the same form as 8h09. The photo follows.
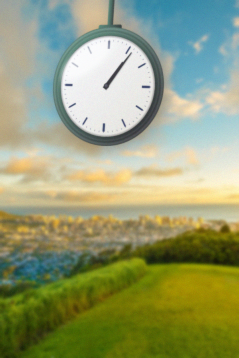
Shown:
1h06
